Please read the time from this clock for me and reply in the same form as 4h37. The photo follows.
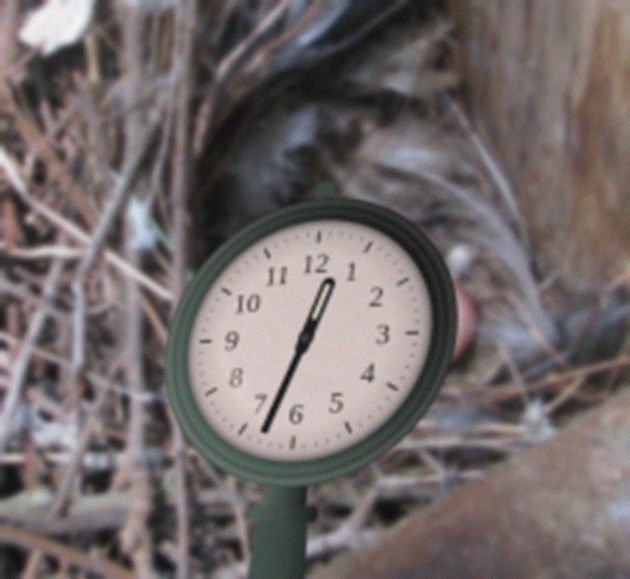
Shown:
12h33
